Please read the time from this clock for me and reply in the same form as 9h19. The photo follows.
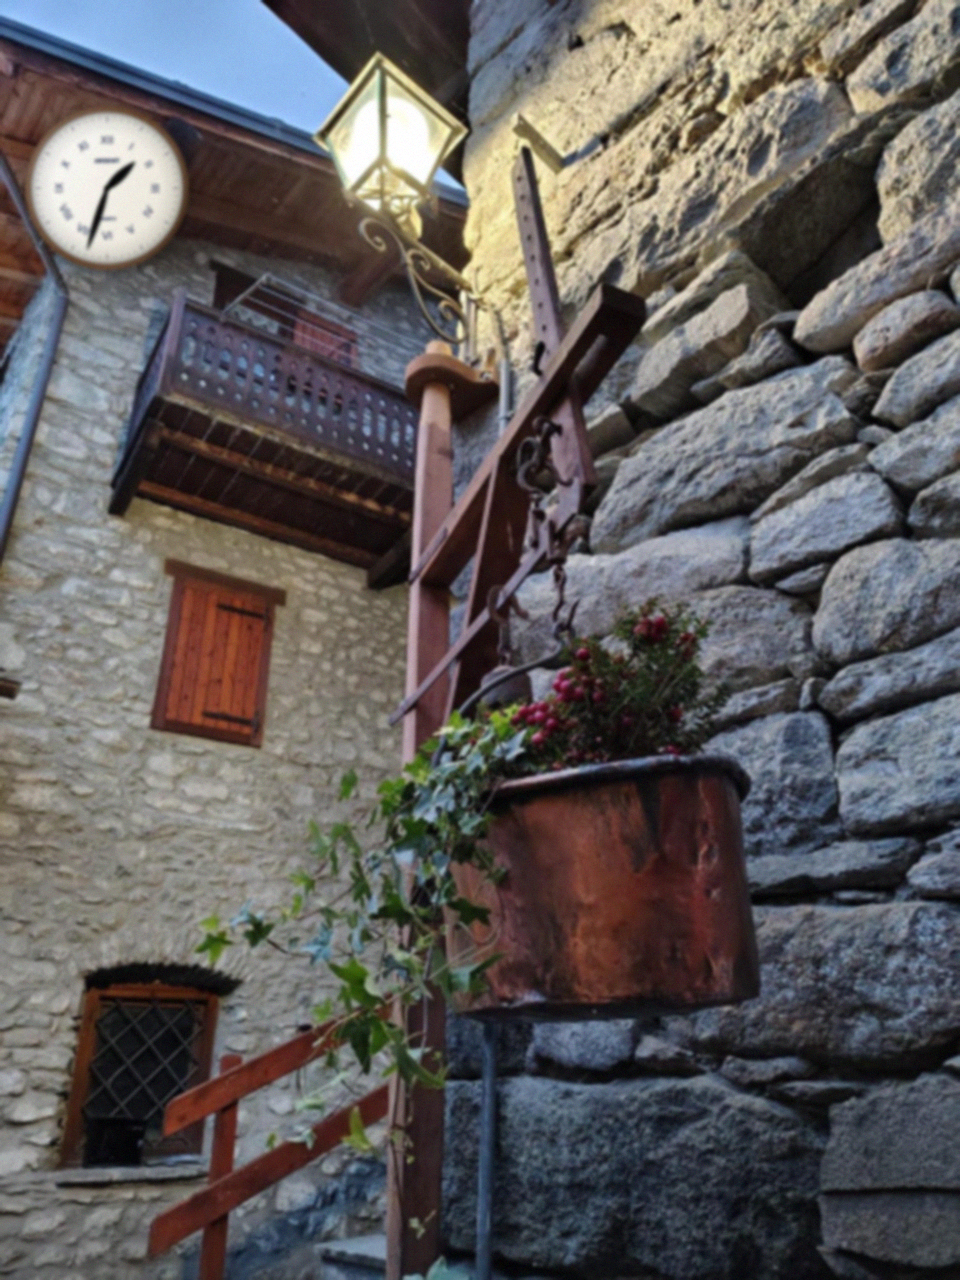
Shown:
1h33
